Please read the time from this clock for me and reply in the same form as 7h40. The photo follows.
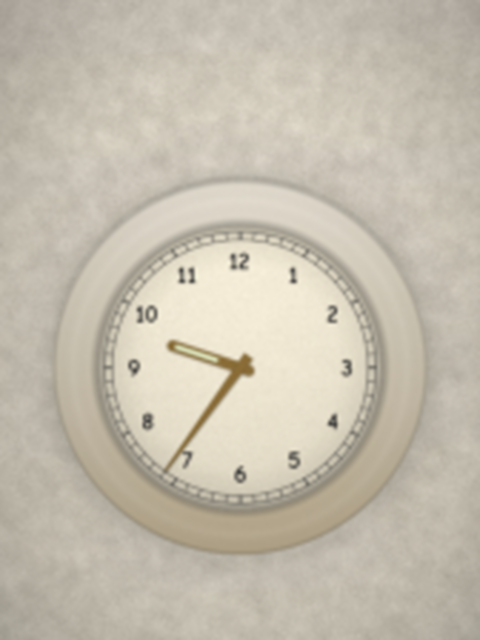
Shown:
9h36
